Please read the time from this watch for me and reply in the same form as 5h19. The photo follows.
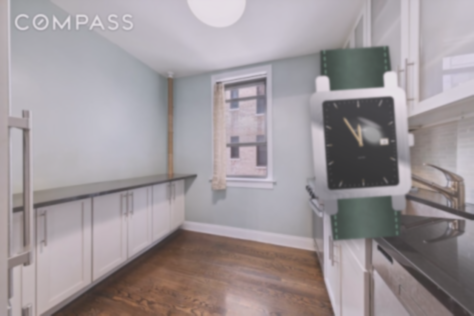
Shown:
11h55
